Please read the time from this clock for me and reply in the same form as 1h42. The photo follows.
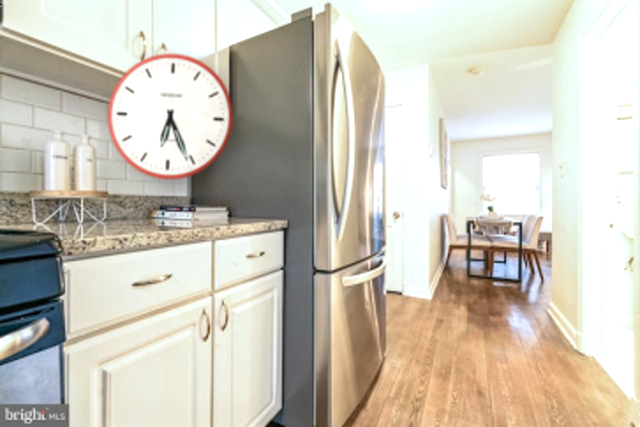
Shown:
6h26
